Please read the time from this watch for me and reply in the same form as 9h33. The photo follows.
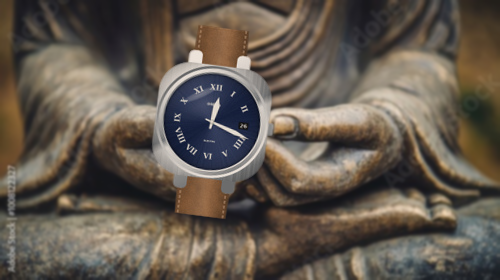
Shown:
12h18
